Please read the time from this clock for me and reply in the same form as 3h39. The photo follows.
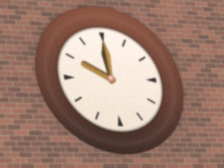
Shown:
10h00
